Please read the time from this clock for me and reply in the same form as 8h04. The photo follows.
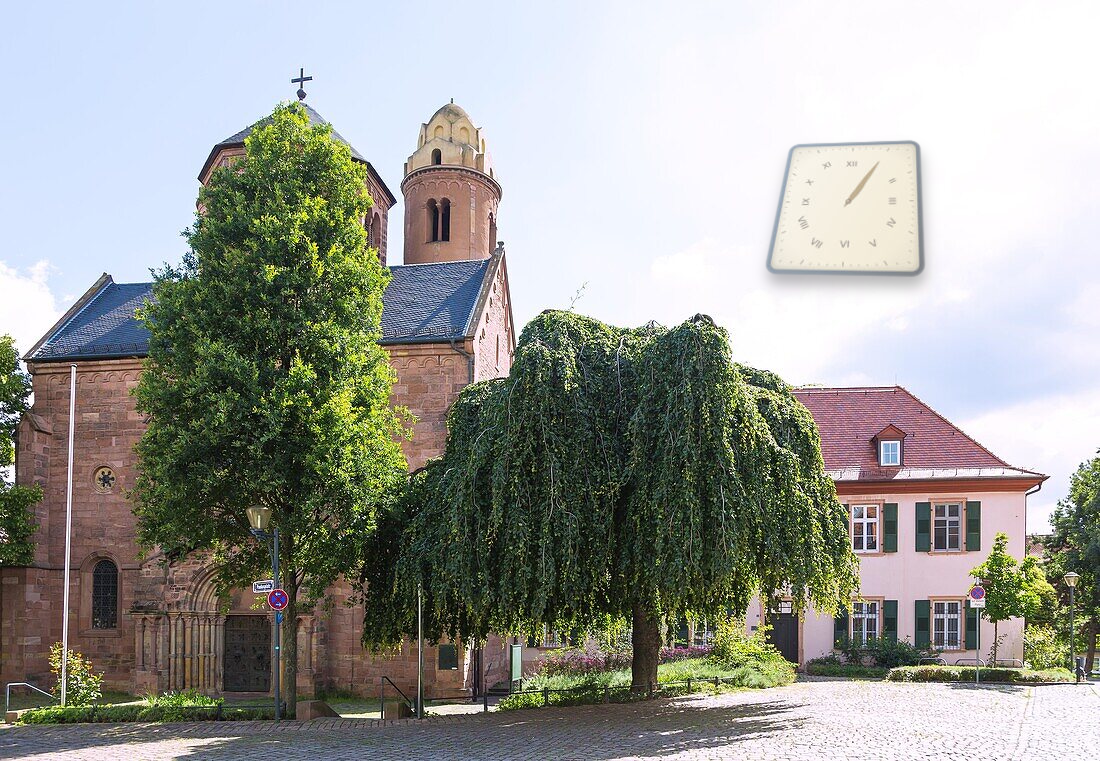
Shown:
1h05
